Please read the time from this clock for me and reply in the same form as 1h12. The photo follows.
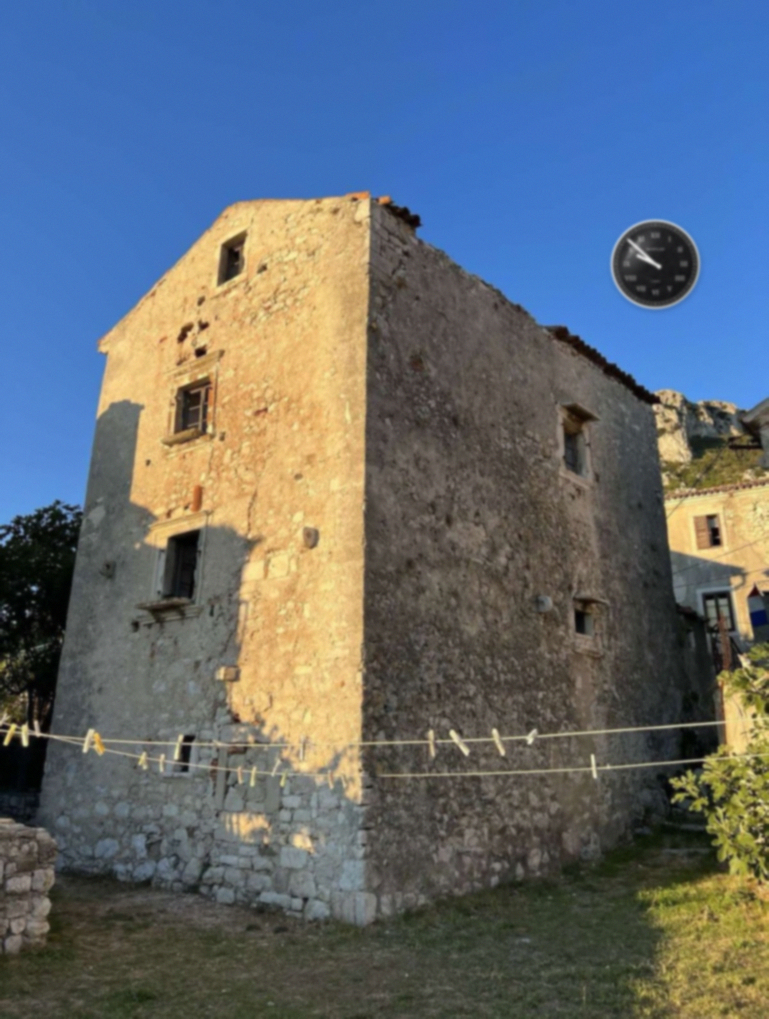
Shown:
9h52
